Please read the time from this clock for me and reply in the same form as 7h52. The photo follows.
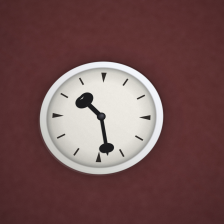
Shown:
10h28
